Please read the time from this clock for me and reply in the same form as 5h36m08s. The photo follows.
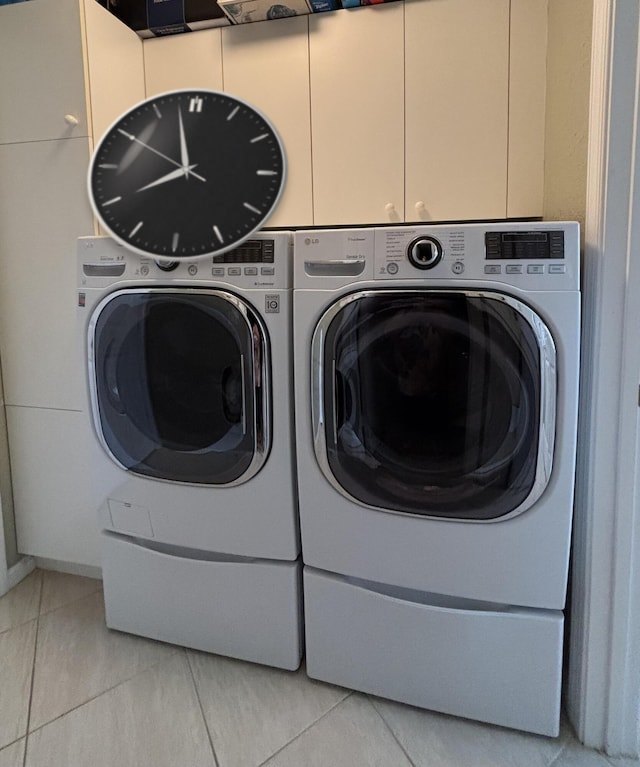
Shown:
7h57m50s
